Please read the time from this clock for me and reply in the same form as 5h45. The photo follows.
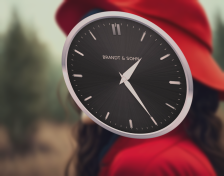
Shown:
1h25
